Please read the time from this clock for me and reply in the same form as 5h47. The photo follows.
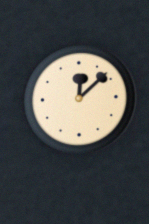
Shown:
12h08
